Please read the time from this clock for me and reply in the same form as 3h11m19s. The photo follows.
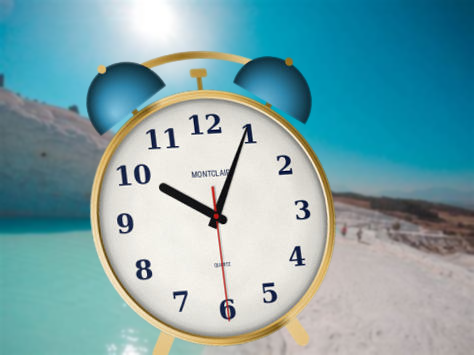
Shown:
10h04m30s
